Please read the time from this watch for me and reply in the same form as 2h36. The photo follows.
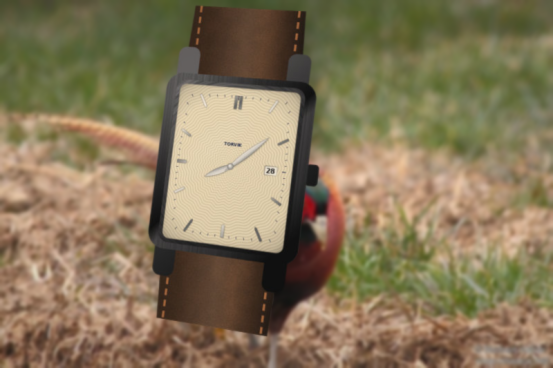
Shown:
8h08
